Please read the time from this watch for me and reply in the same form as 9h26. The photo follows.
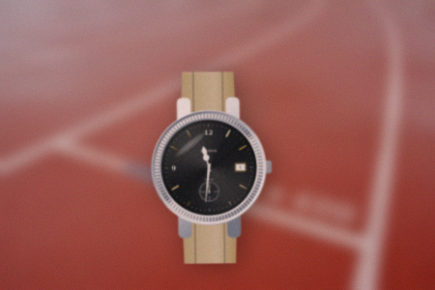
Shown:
11h31
